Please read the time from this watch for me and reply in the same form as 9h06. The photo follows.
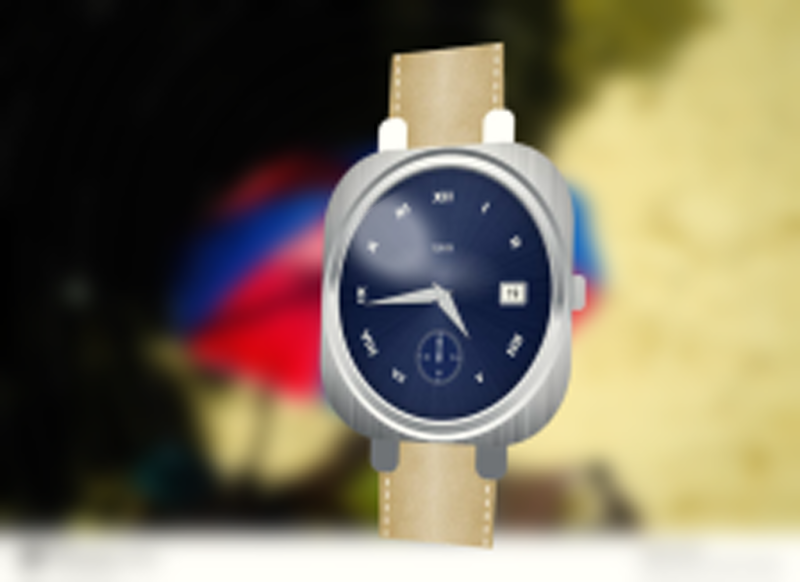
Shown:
4h44
